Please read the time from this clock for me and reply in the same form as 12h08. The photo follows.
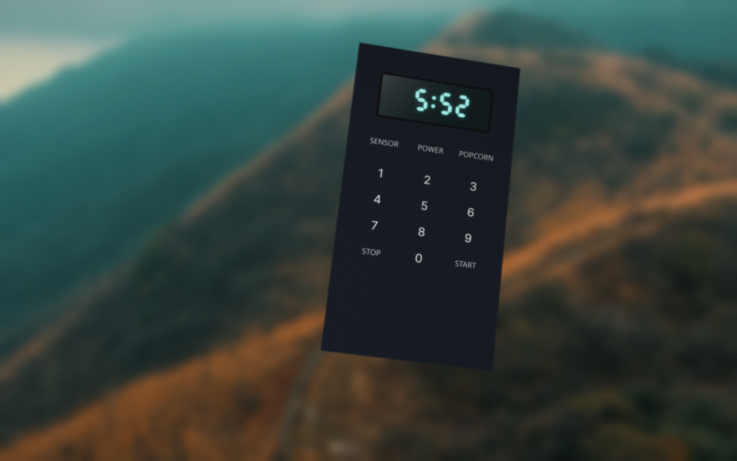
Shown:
5h52
